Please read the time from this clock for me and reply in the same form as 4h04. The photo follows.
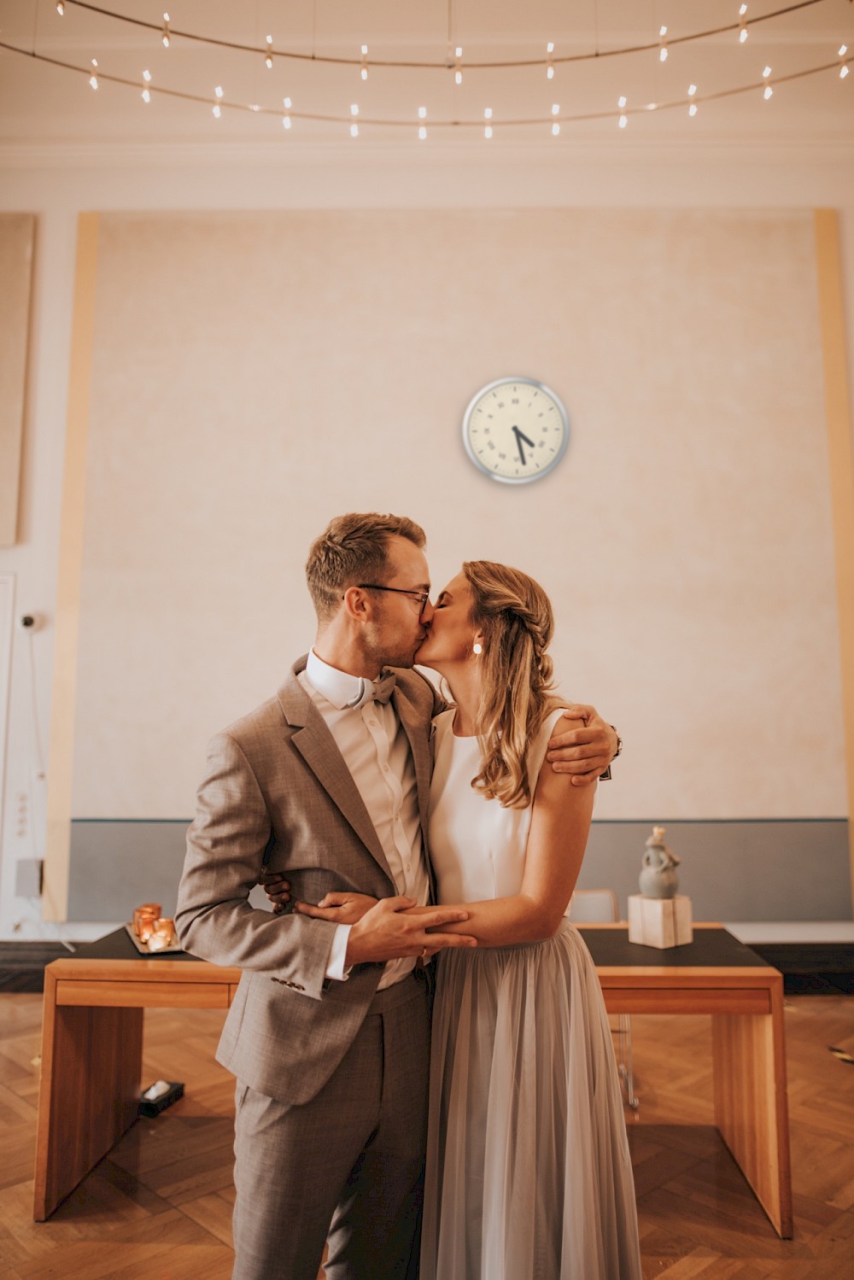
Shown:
4h28
